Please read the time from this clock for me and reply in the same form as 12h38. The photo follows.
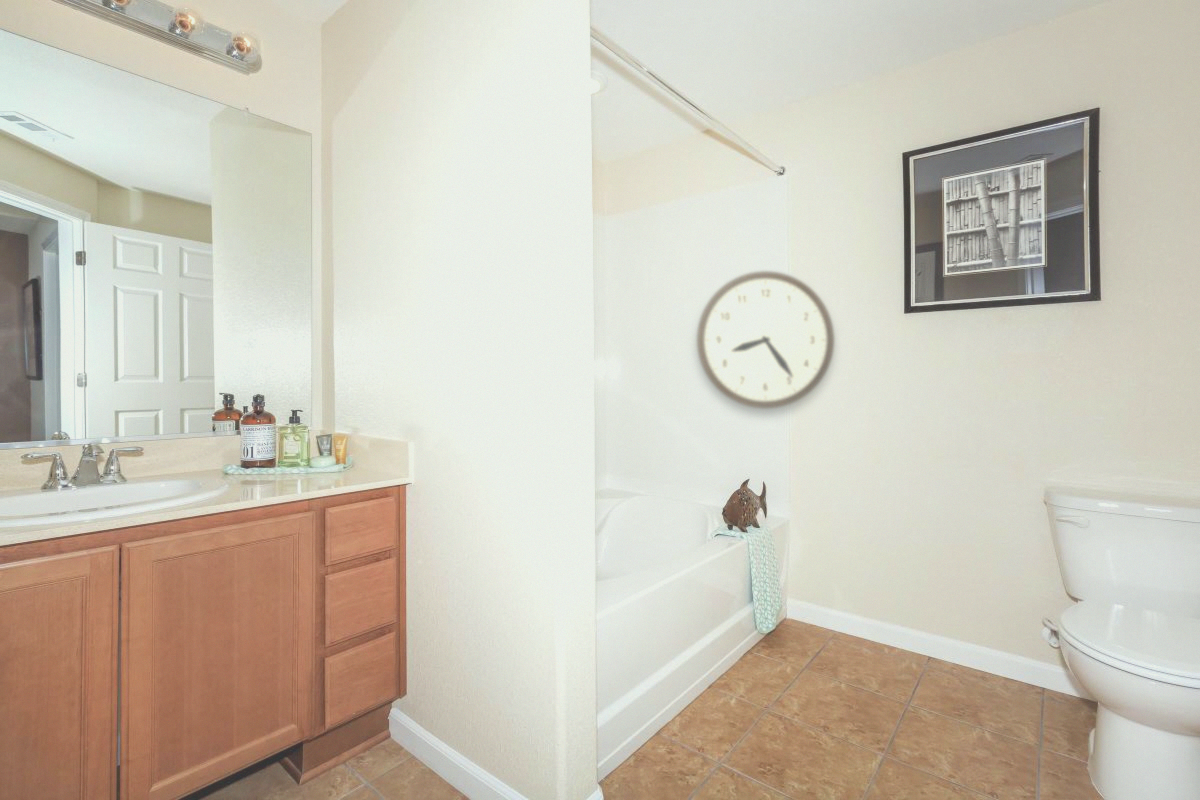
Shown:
8h24
